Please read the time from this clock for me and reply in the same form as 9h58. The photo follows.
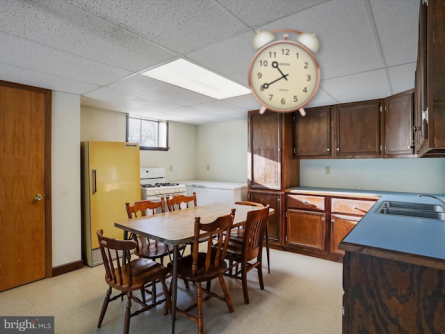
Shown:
10h40
